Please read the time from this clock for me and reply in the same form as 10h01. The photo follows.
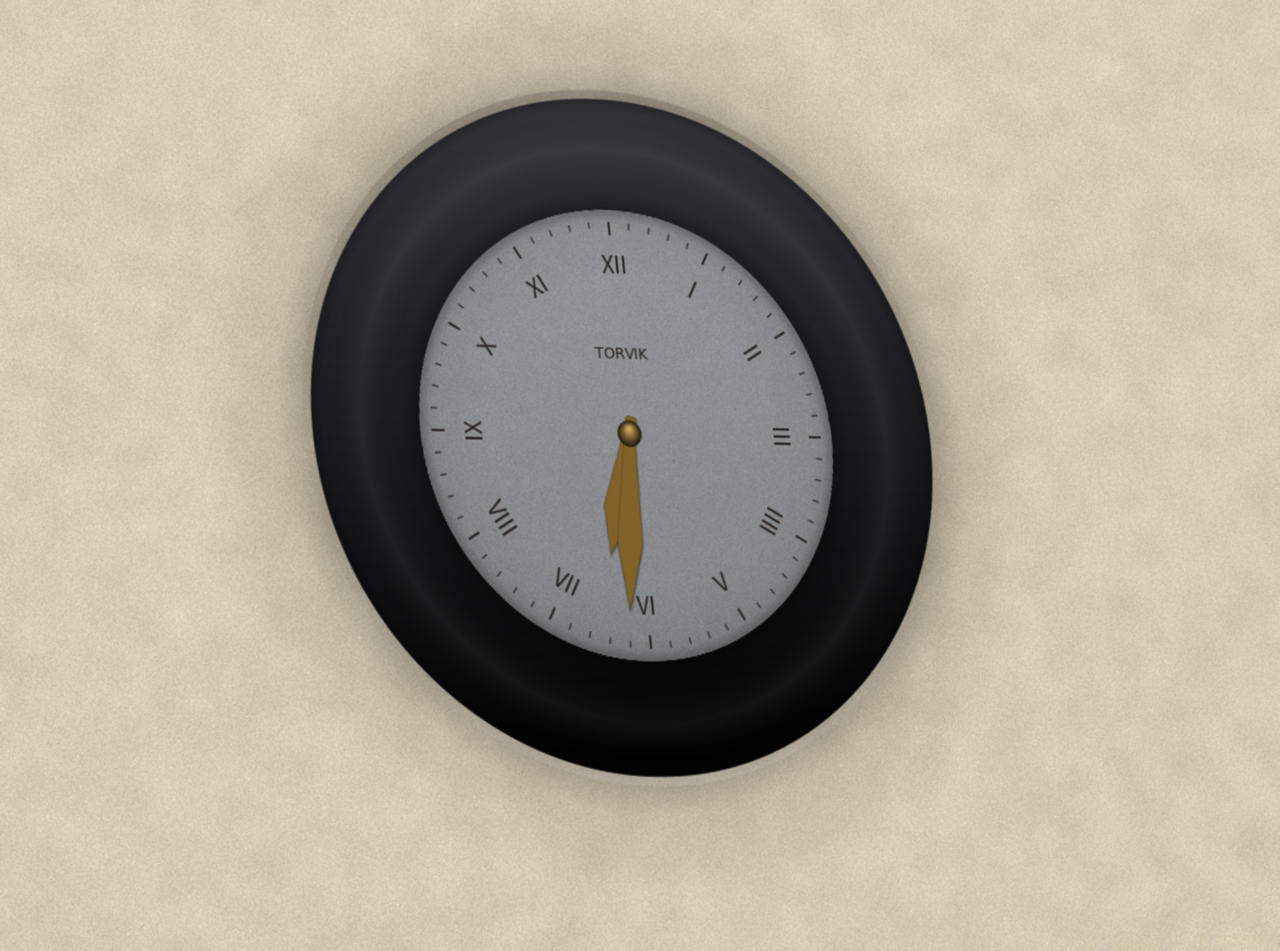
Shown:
6h31
